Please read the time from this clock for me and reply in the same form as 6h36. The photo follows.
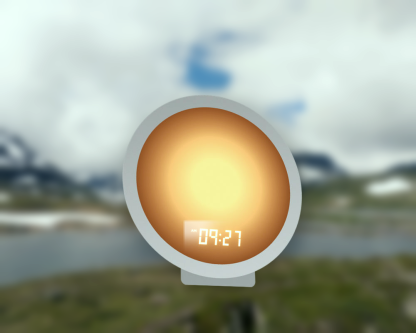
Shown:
9h27
